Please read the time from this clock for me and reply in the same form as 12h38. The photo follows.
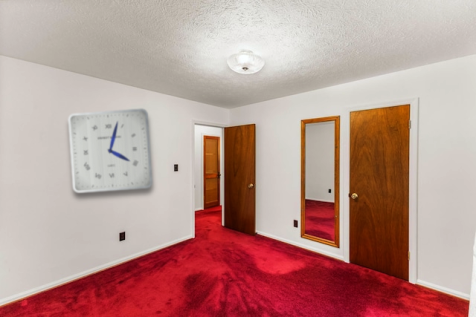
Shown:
4h03
